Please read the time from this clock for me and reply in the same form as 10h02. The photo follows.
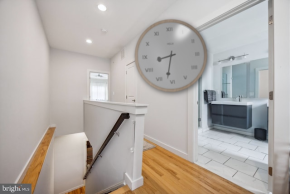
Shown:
8h32
